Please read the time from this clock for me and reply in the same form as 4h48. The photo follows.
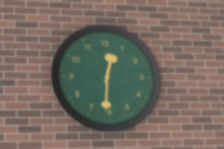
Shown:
12h31
